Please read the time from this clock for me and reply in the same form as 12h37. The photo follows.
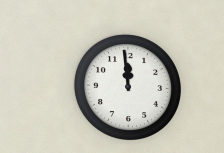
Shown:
11h59
